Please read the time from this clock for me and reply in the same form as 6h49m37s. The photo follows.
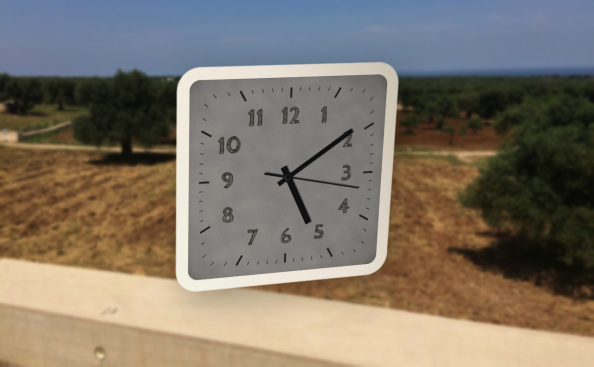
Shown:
5h09m17s
